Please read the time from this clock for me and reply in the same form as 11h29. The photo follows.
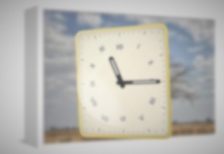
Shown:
11h15
